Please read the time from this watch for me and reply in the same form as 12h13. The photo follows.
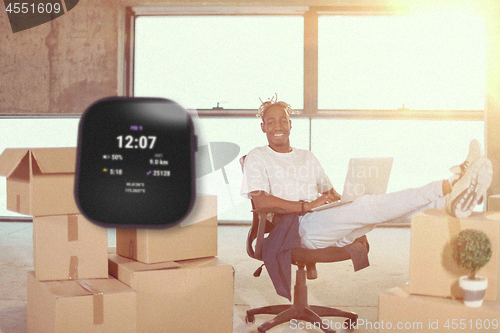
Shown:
12h07
